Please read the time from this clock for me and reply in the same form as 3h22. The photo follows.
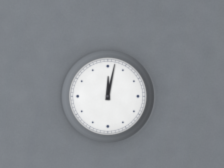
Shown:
12h02
